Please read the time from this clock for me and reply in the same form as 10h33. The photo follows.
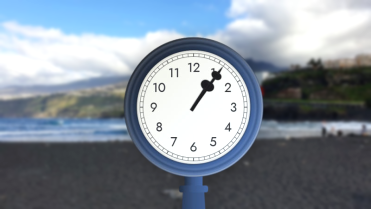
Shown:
1h06
